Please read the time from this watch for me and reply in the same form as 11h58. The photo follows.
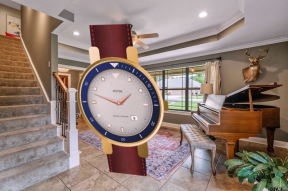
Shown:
1h48
